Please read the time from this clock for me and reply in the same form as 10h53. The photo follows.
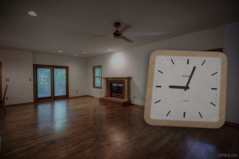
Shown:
9h03
